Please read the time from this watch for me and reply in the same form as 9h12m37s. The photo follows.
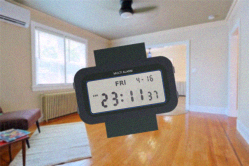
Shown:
23h11m37s
